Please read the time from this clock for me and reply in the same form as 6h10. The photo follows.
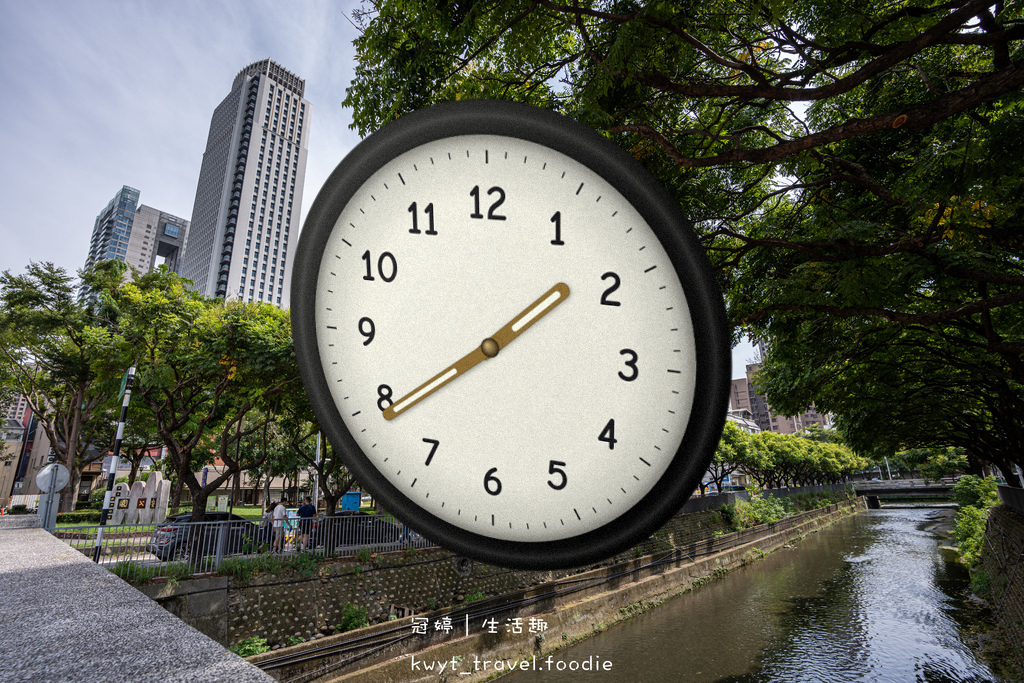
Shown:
1h39
